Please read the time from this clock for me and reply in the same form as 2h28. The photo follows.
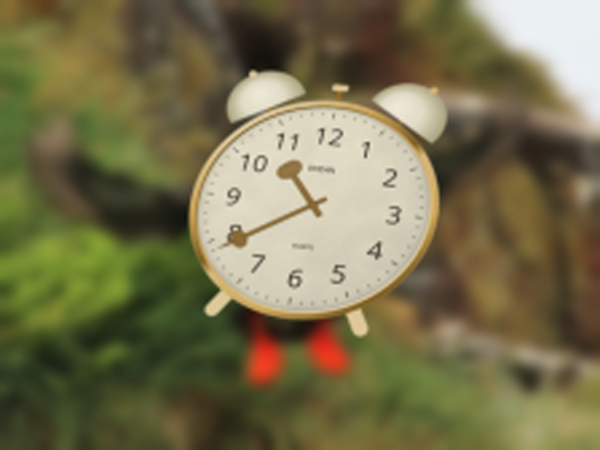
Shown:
10h39
